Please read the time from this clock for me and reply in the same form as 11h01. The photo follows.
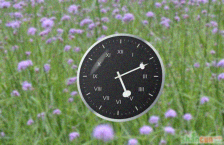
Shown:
5h11
